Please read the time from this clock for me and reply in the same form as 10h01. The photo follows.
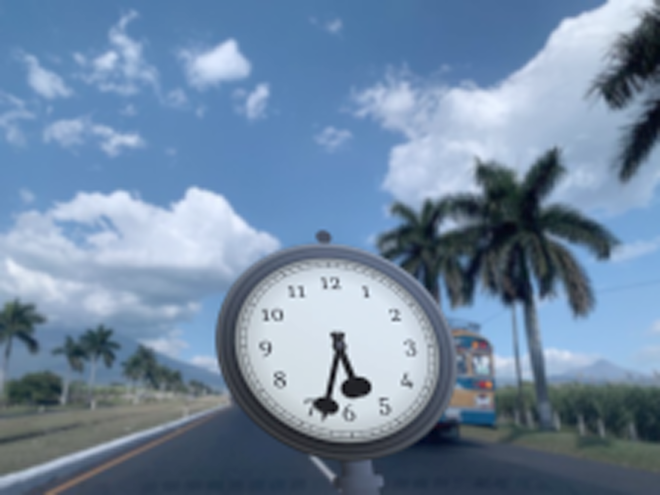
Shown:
5h33
